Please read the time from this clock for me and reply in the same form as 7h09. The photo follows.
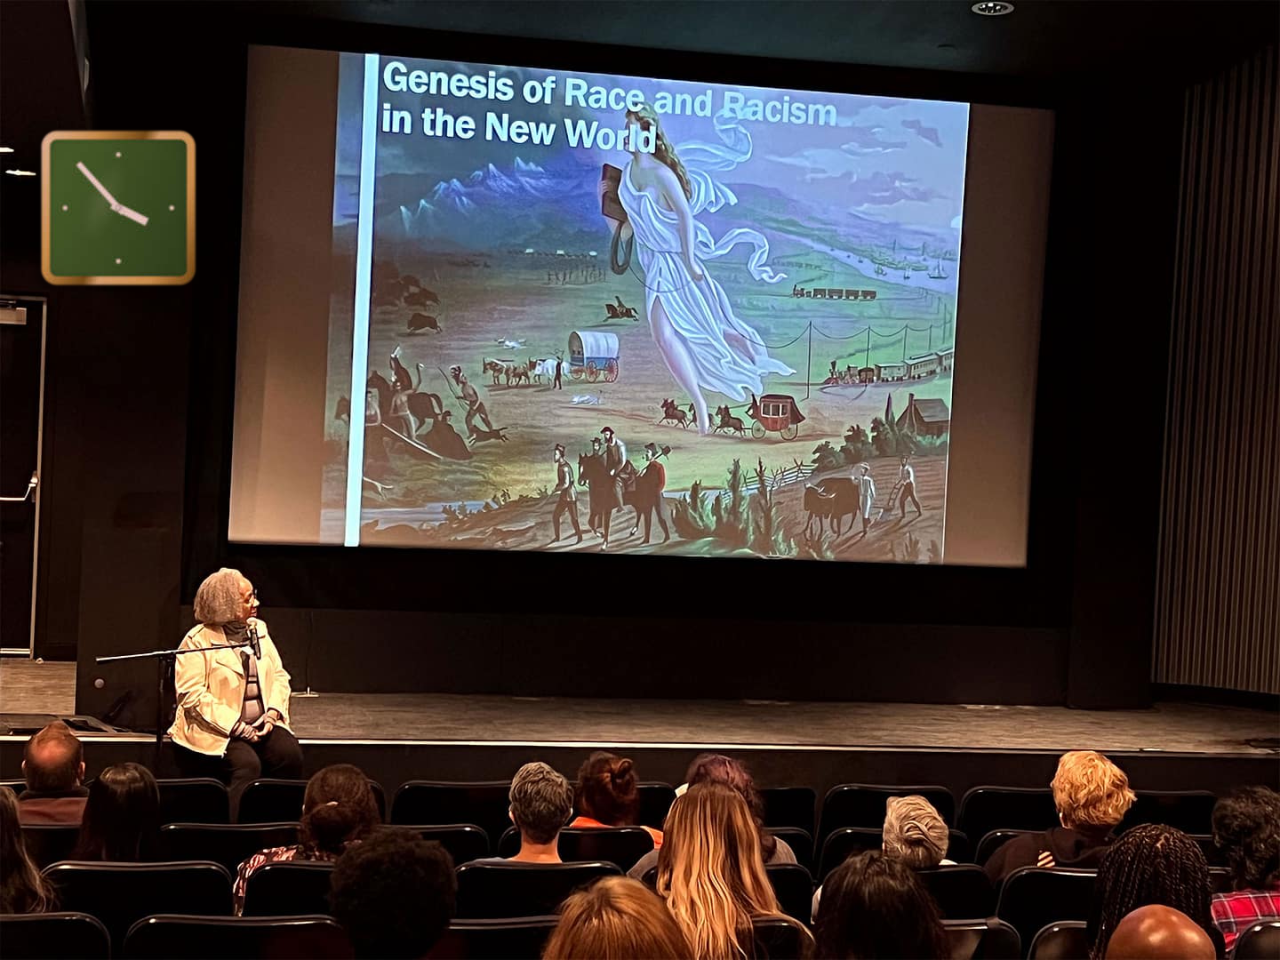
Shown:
3h53
